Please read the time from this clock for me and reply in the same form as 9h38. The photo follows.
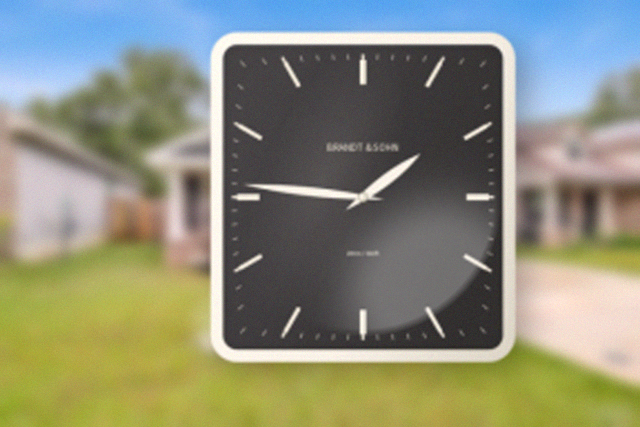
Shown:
1h46
